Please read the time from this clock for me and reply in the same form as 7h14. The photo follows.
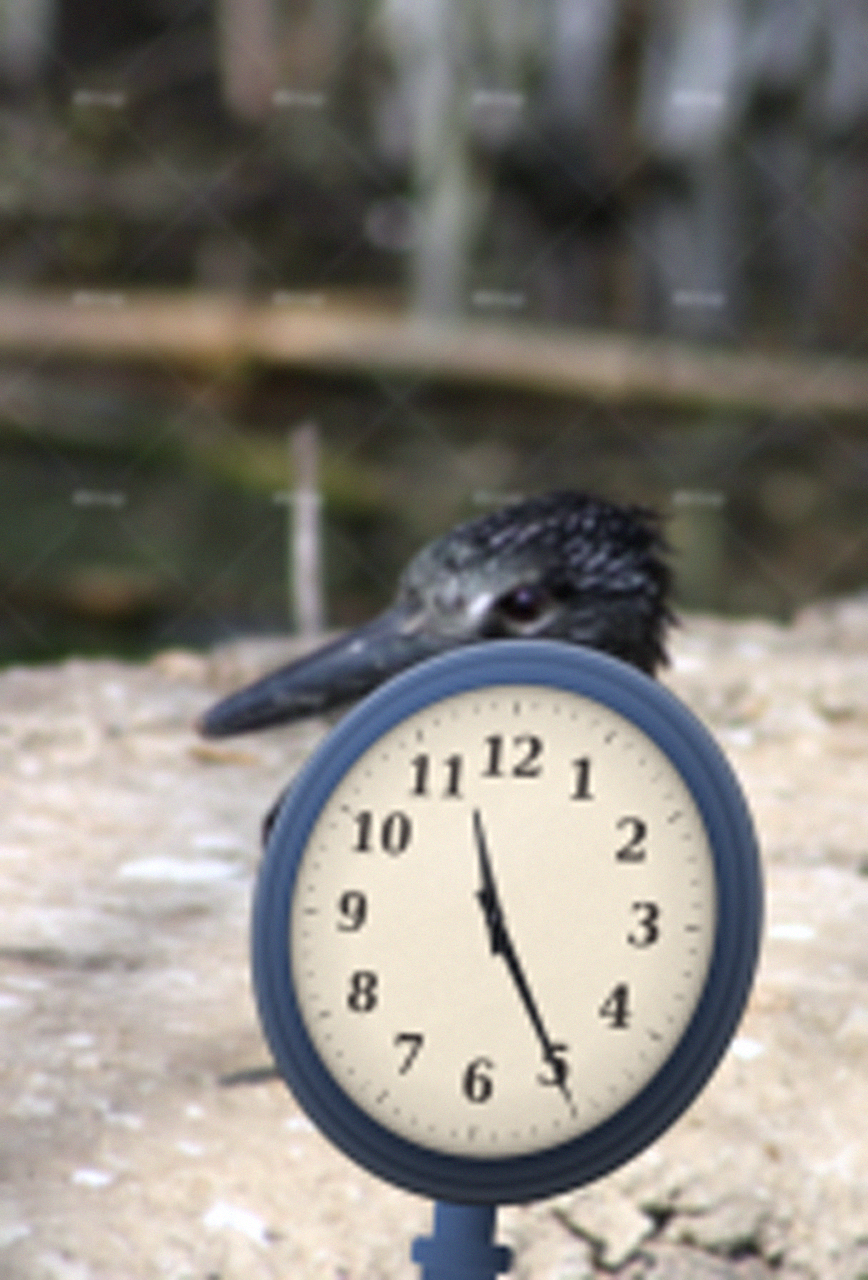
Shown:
11h25
